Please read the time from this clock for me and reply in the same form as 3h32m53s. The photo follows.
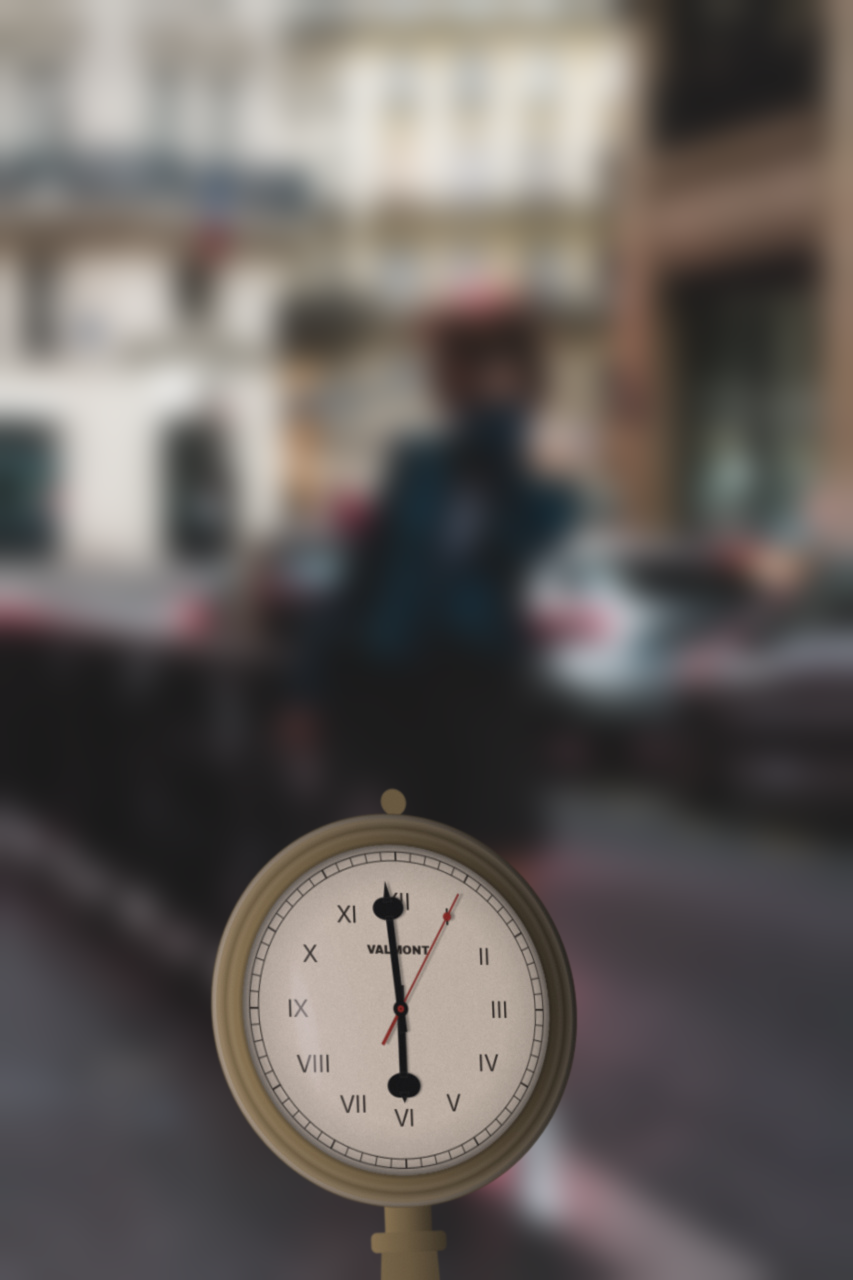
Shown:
5h59m05s
